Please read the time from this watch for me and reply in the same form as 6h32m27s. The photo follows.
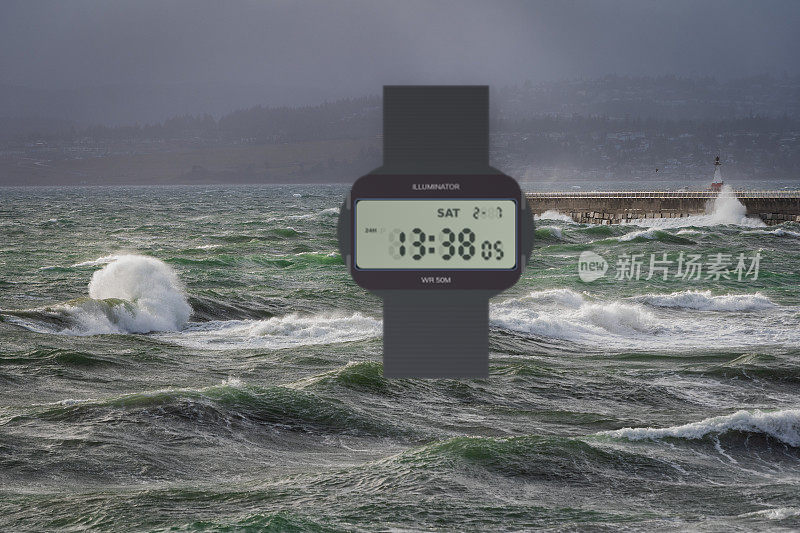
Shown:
13h38m05s
